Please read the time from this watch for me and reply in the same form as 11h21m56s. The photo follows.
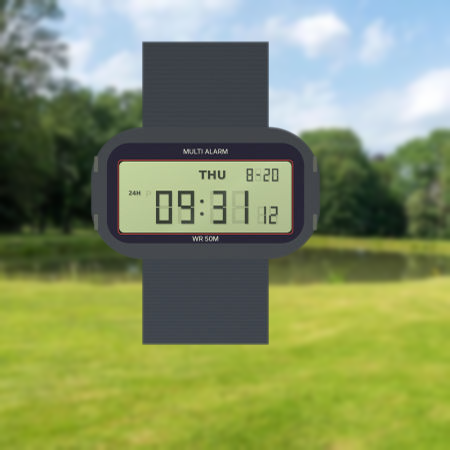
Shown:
9h31m12s
